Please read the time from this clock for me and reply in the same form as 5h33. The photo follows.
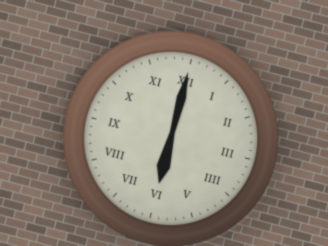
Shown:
6h00
